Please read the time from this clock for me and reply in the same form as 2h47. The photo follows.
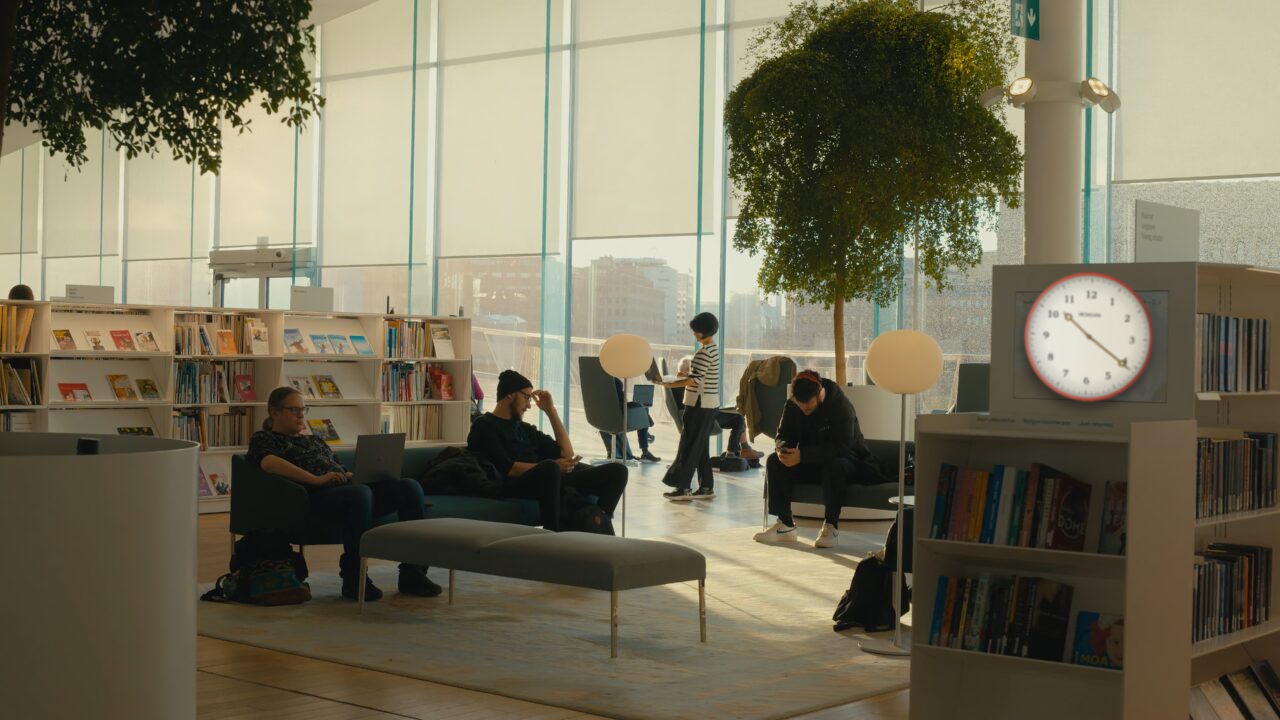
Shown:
10h21
